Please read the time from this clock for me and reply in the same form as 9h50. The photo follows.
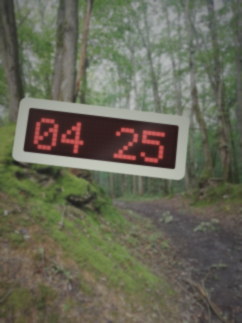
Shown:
4h25
